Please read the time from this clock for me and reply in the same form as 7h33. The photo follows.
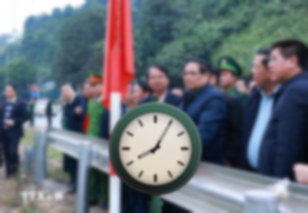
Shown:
8h05
